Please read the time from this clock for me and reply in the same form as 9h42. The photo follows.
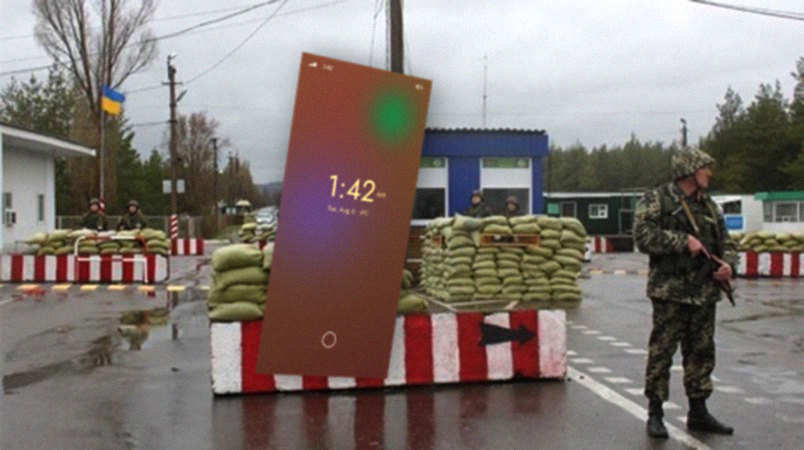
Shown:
1h42
